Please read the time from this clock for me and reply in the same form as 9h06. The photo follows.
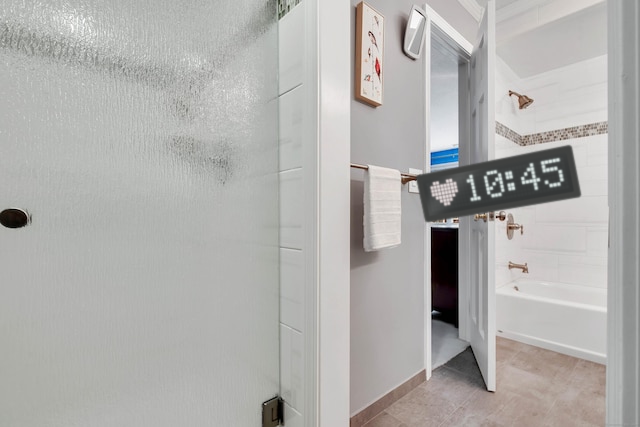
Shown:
10h45
